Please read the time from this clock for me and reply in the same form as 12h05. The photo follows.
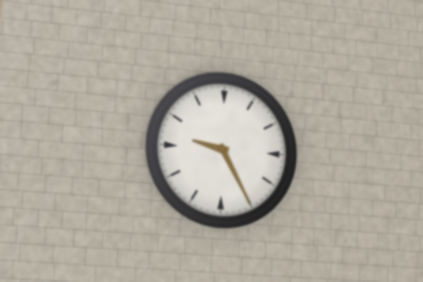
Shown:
9h25
